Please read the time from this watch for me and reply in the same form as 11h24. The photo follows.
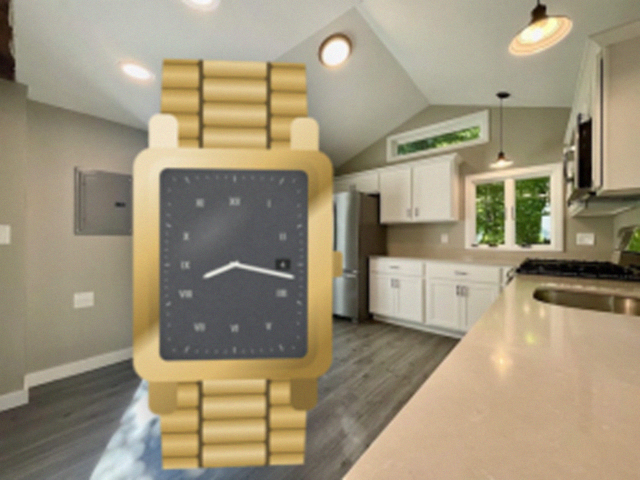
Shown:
8h17
